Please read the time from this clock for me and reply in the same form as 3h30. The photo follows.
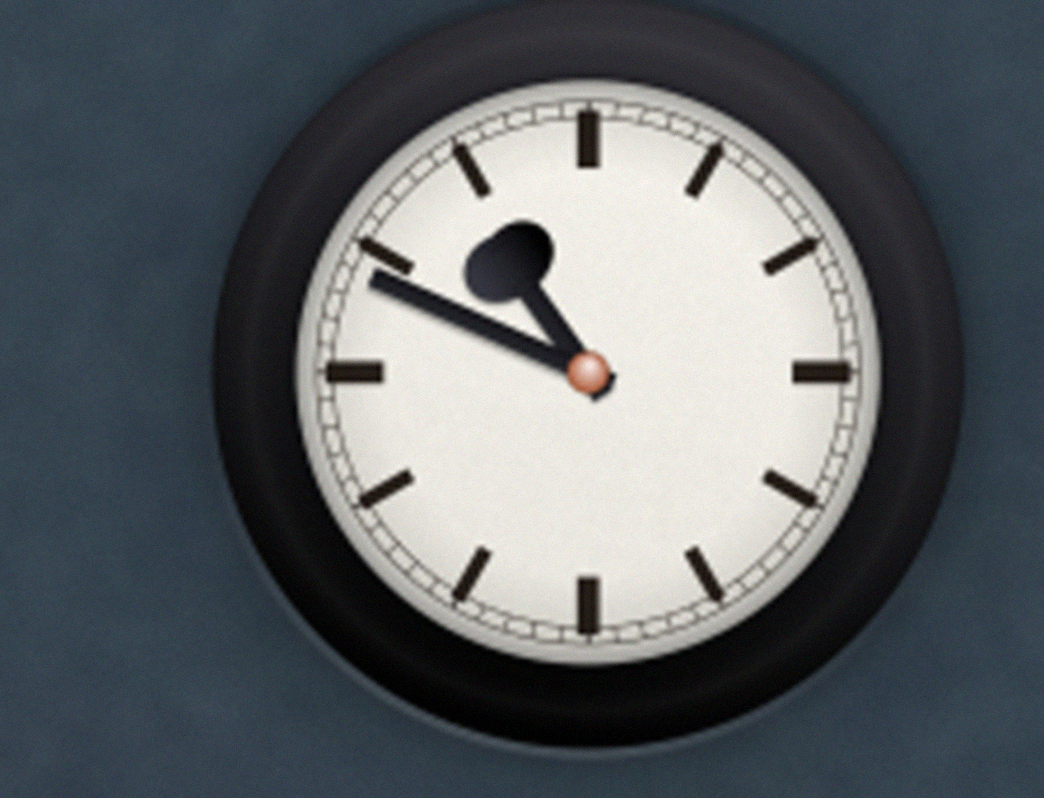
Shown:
10h49
